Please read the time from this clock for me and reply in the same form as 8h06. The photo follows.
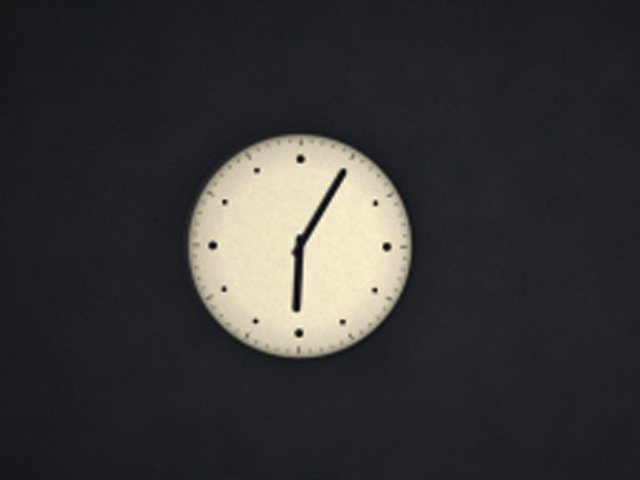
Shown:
6h05
